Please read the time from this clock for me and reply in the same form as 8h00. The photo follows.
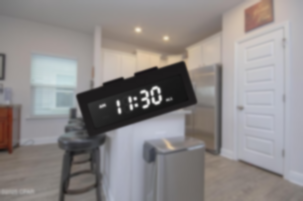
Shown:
11h30
